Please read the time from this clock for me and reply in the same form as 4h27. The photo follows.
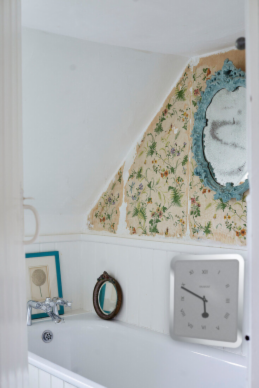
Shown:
5h49
